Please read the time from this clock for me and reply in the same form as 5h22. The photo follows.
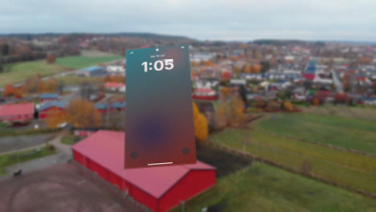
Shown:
1h05
